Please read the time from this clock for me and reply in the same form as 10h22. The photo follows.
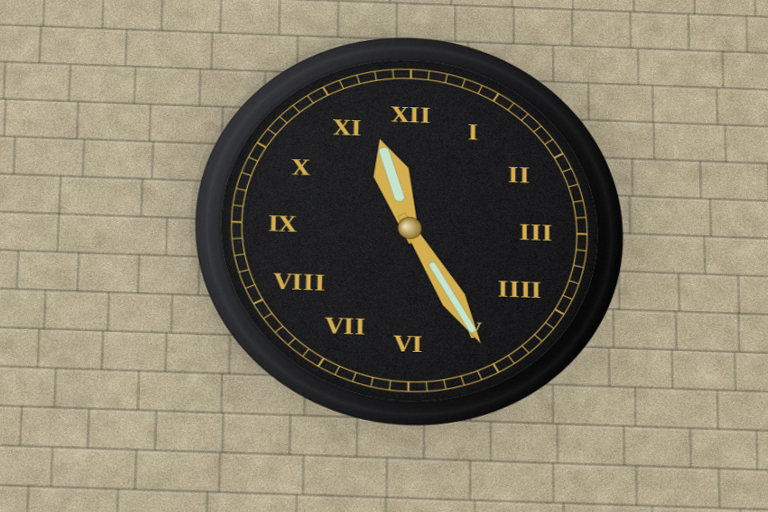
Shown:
11h25
